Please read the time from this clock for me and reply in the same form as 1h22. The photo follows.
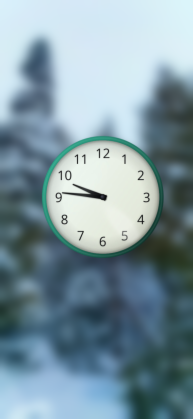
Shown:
9h46
